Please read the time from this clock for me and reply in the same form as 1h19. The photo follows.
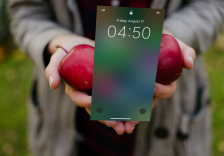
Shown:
4h50
